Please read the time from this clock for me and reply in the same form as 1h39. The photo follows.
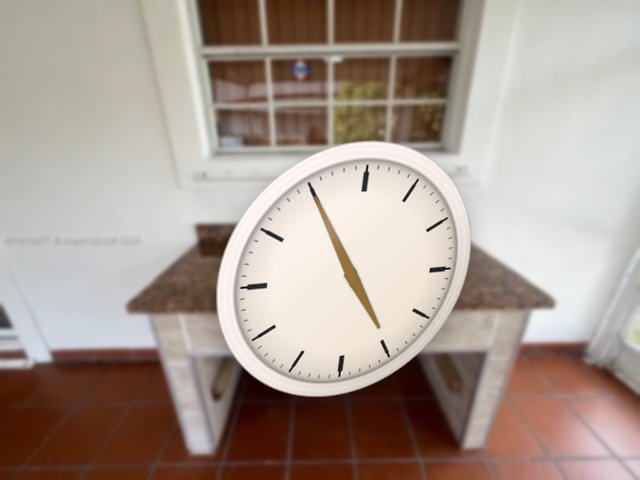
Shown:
4h55
